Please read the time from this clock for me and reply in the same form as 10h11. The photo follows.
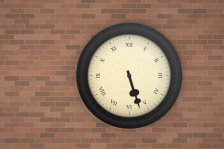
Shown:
5h27
